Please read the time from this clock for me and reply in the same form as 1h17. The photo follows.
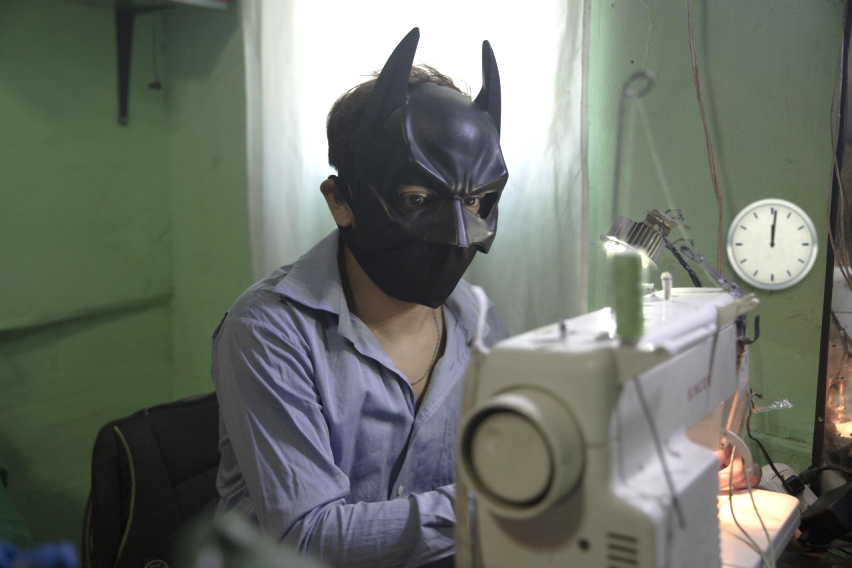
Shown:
12h01
